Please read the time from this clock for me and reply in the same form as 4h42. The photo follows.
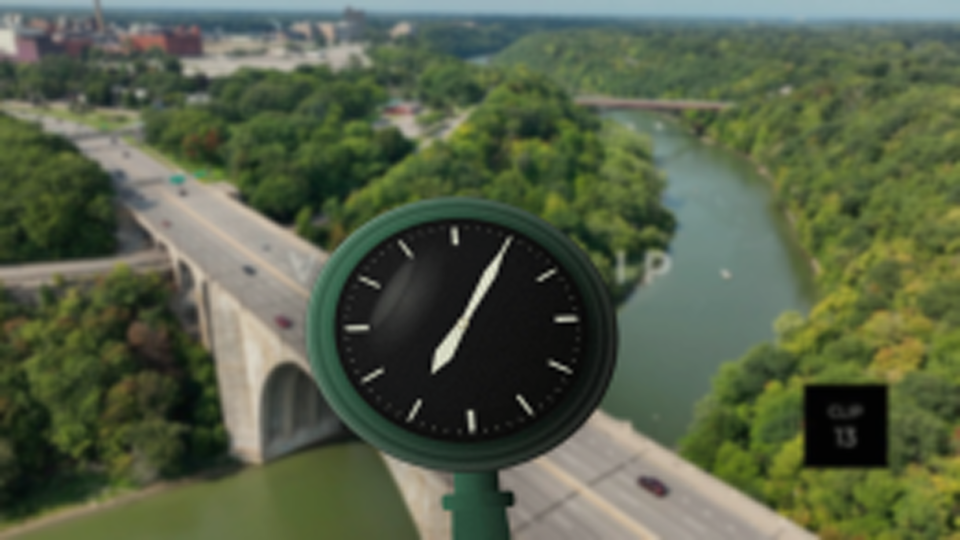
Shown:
7h05
